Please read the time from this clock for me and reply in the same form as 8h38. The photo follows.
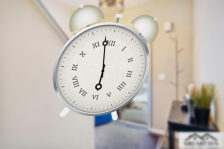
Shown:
5h58
